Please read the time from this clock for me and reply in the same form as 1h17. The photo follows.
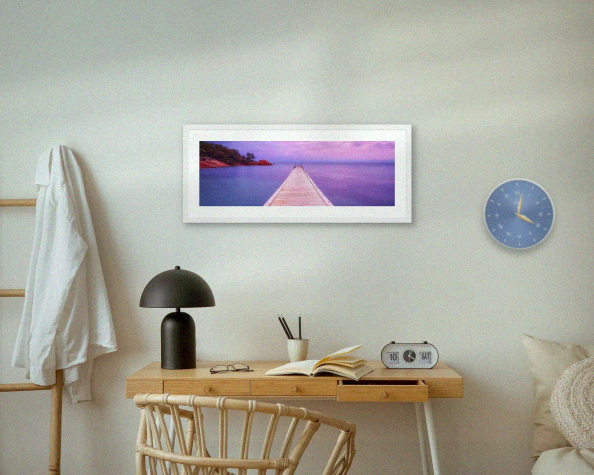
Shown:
4h02
